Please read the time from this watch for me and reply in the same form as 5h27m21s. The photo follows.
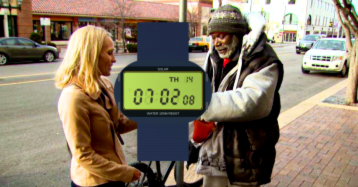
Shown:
7h02m08s
